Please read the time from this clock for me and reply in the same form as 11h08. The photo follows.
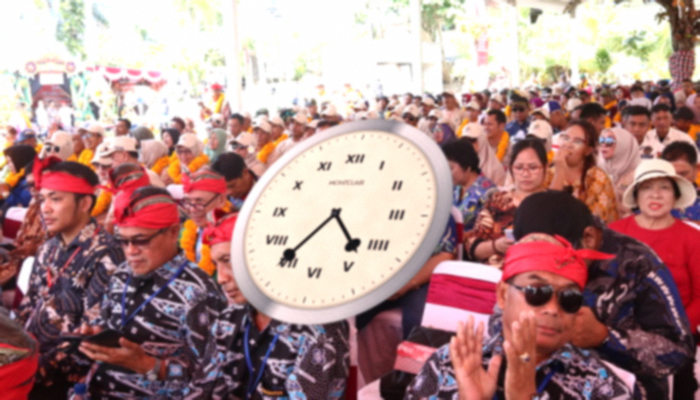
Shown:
4h36
